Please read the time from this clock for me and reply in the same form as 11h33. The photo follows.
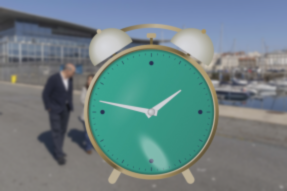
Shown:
1h47
